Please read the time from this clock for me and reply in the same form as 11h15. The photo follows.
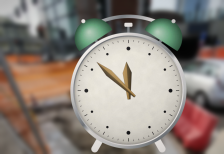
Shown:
11h52
